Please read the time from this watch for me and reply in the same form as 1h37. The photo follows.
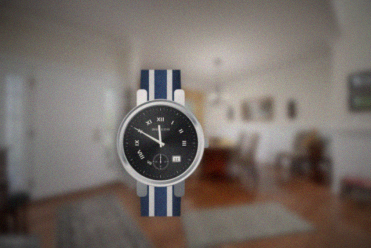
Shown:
11h50
